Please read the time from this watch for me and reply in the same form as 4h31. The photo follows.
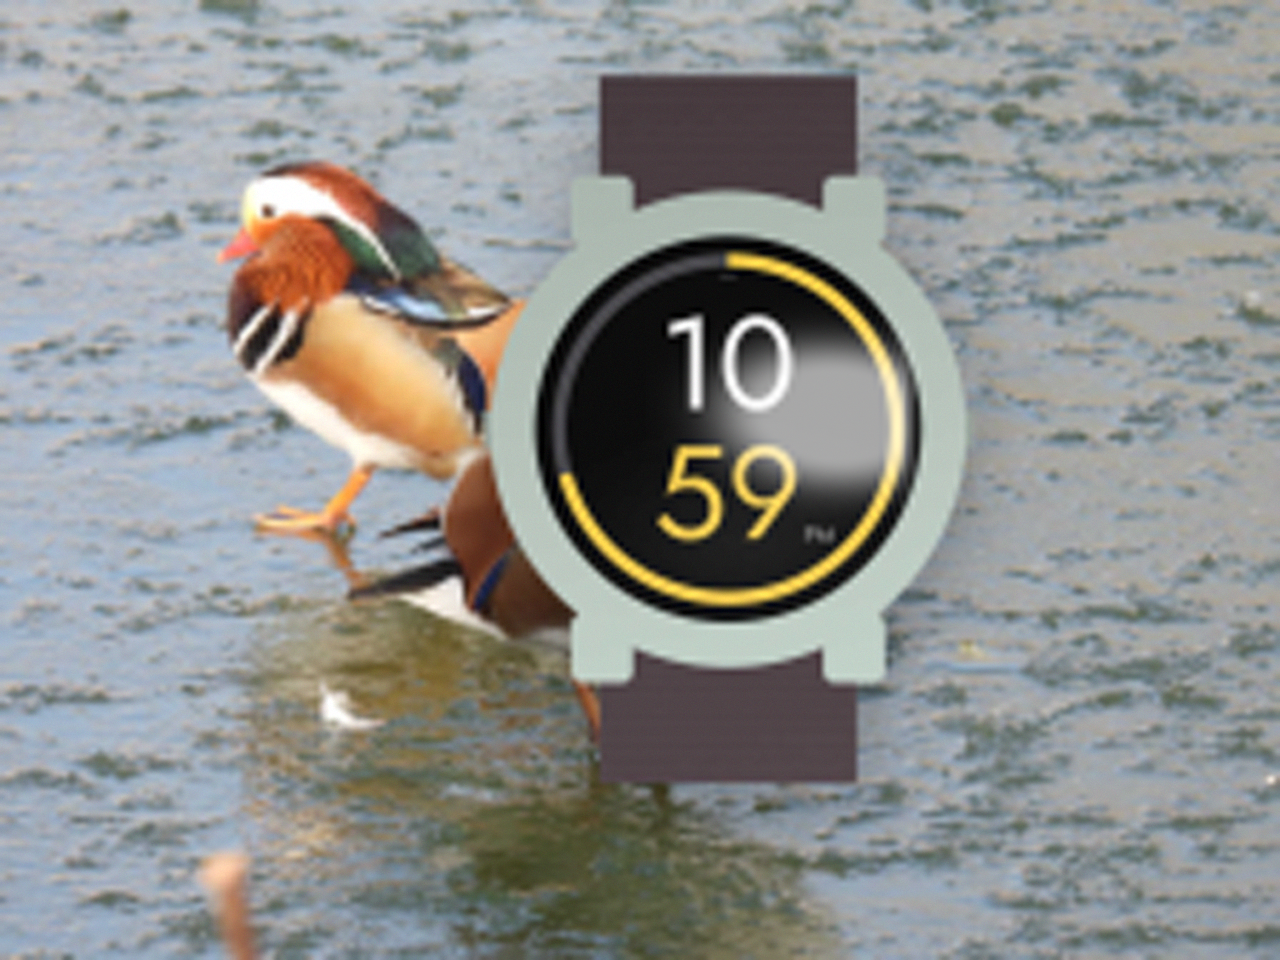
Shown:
10h59
